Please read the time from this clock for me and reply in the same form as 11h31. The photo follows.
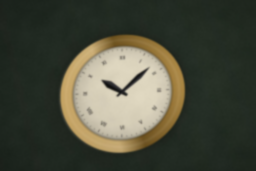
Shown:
10h08
